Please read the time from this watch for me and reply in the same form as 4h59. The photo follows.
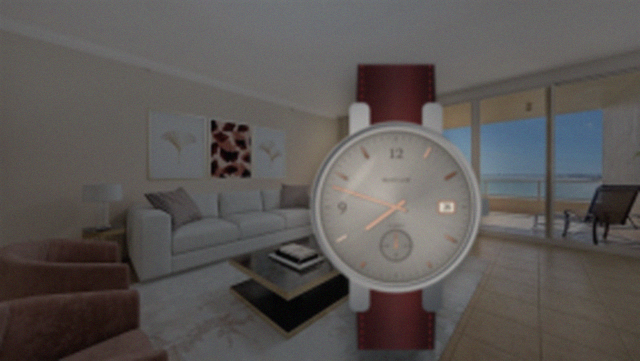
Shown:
7h48
